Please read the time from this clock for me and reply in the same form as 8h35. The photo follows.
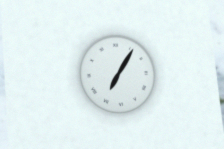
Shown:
7h06
